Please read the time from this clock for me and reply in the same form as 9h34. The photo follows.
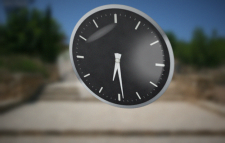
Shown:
6h29
